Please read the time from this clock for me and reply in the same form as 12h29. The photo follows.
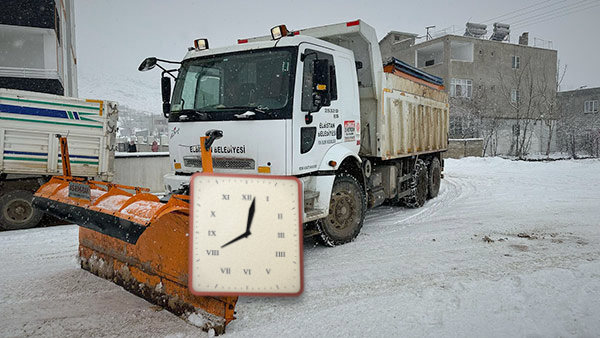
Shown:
8h02
